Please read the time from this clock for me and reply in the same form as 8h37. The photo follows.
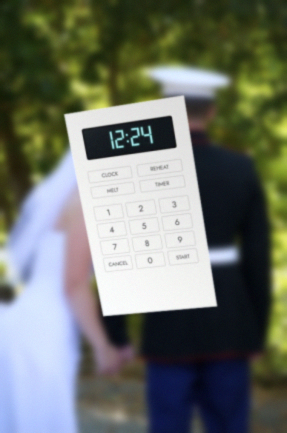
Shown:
12h24
